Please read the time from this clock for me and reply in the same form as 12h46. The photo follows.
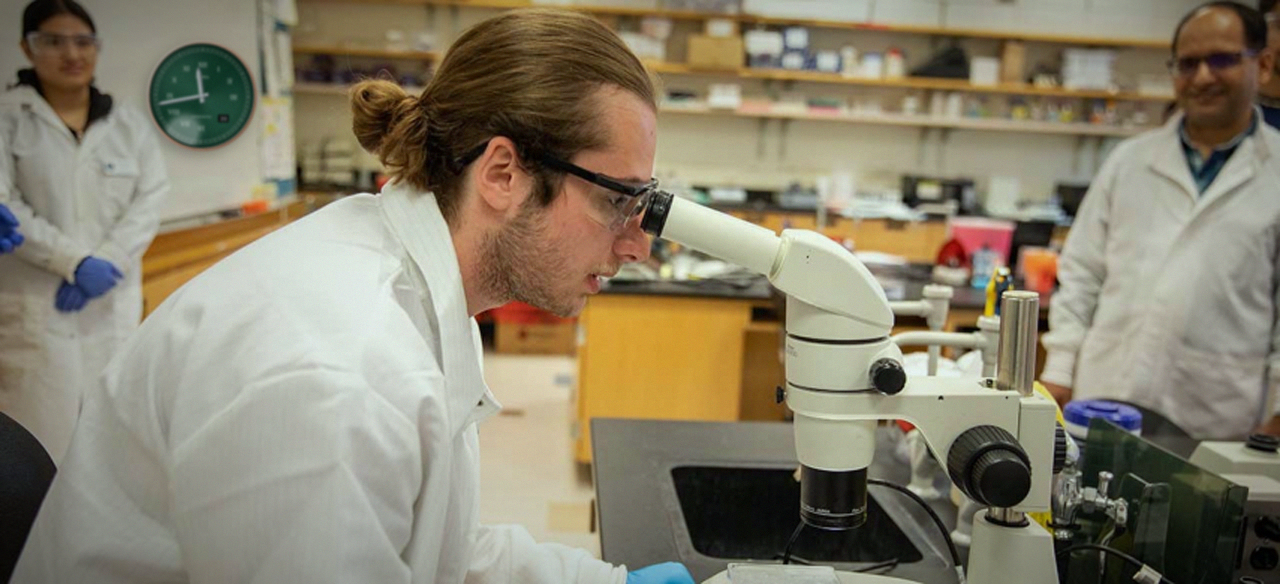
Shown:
11h43
